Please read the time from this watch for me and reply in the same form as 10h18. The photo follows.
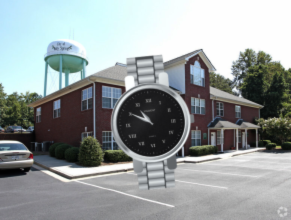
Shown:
10h50
